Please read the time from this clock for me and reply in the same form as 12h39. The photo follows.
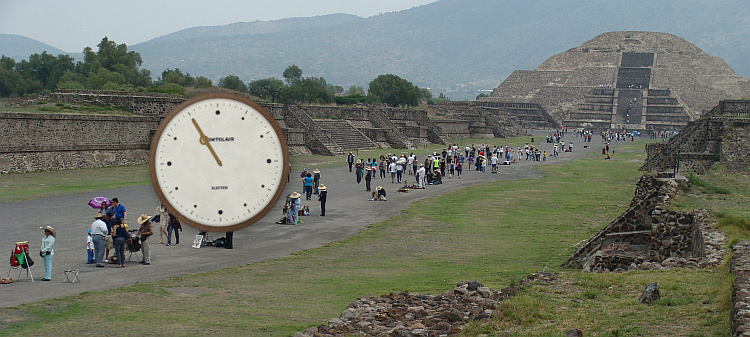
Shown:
10h55
